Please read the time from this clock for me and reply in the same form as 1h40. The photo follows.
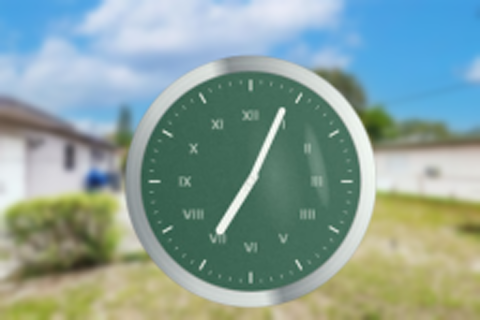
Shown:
7h04
